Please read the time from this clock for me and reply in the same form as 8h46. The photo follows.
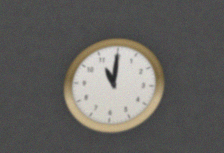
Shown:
11h00
